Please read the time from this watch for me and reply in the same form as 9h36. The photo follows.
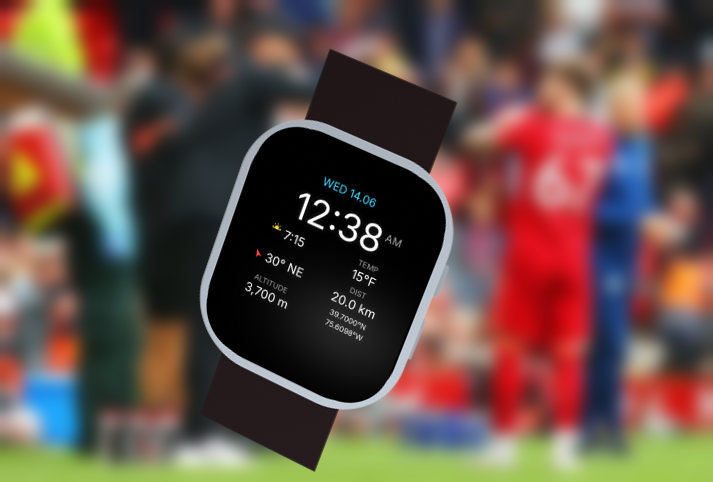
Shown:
12h38
